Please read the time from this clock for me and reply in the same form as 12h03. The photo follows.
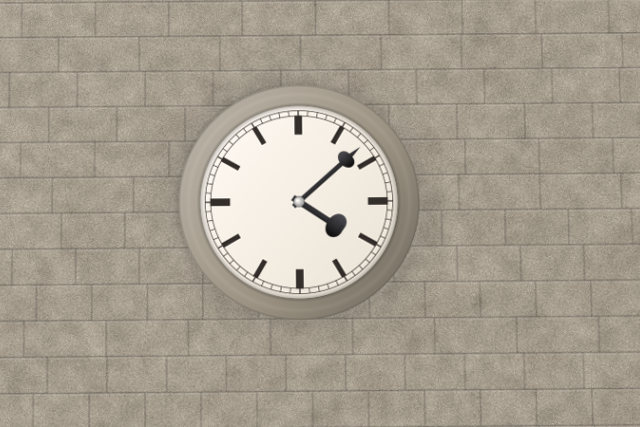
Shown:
4h08
